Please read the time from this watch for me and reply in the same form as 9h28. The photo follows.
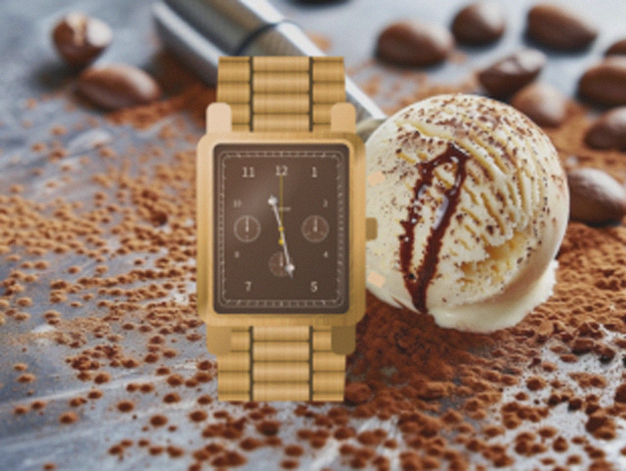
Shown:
11h28
